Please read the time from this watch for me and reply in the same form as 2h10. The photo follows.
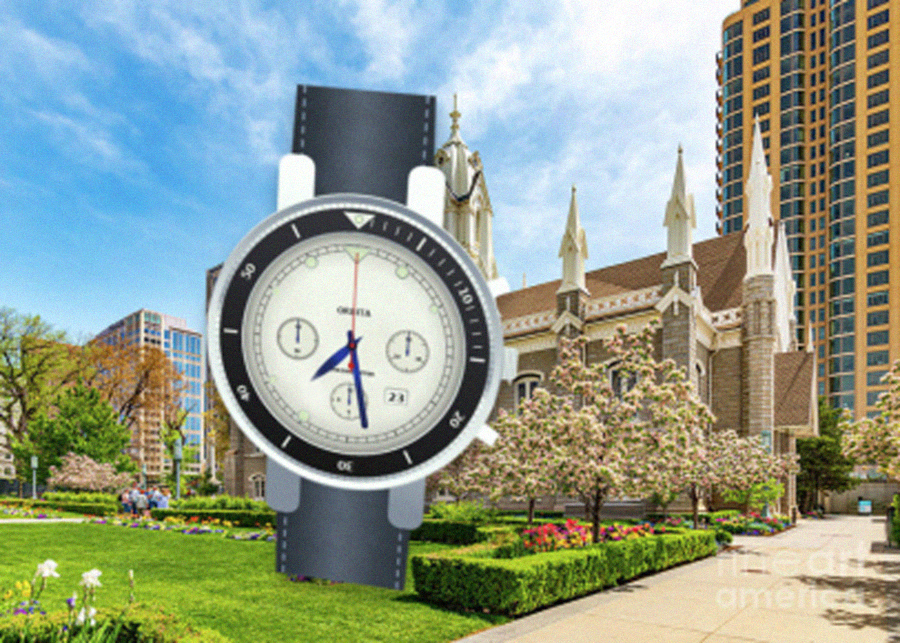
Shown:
7h28
